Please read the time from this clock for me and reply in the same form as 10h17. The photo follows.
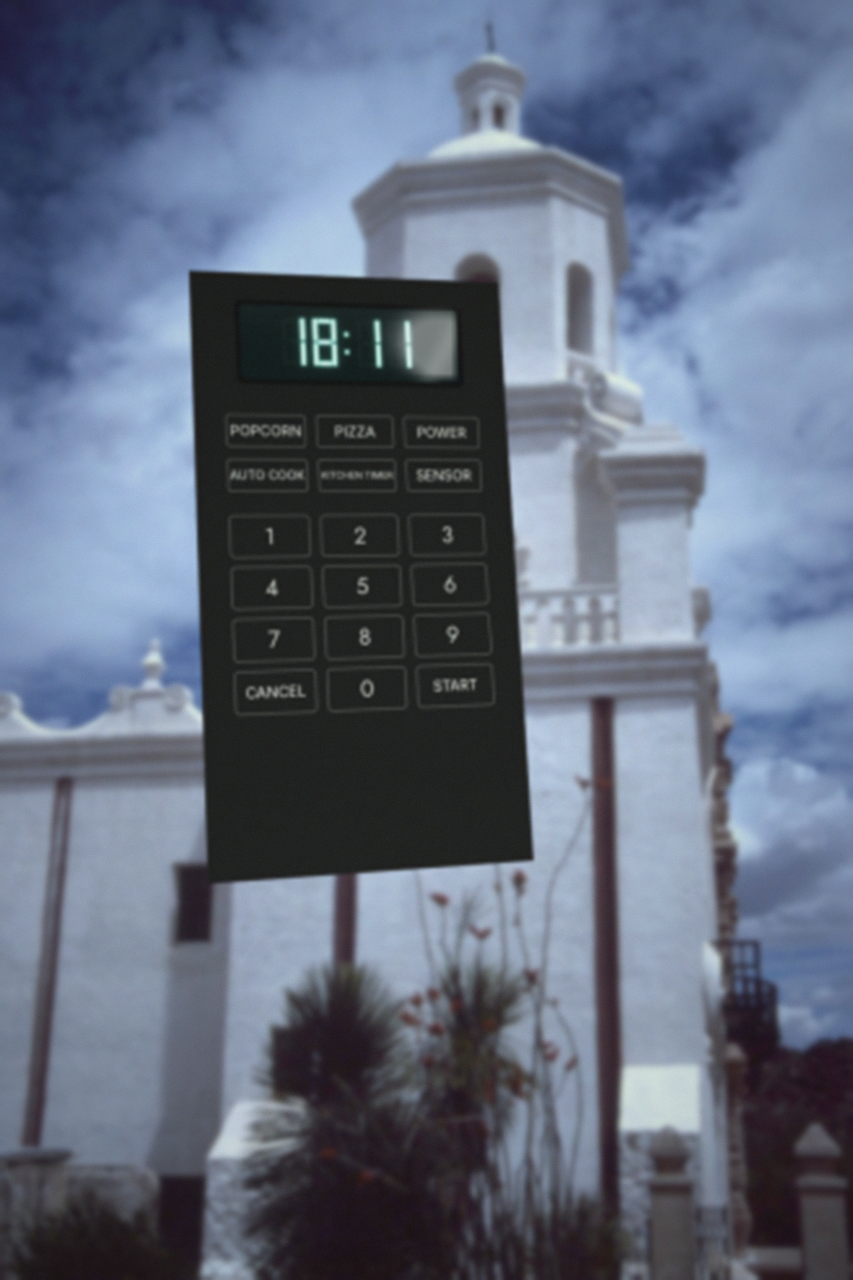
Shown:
18h11
